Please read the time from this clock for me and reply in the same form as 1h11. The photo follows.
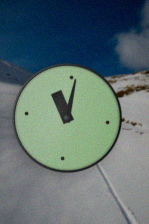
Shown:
11h01
